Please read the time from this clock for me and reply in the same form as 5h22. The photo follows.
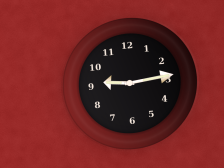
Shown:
9h14
